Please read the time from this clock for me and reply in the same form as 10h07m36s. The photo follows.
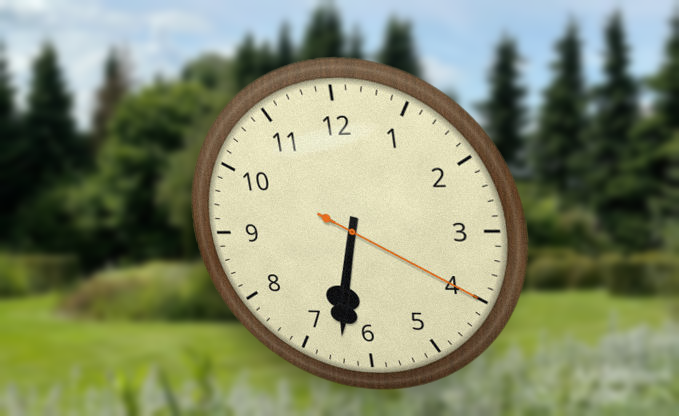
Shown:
6h32m20s
